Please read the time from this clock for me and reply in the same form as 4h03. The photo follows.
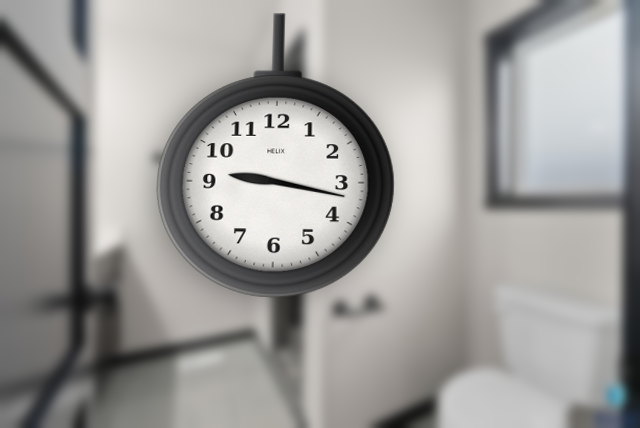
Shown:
9h17
